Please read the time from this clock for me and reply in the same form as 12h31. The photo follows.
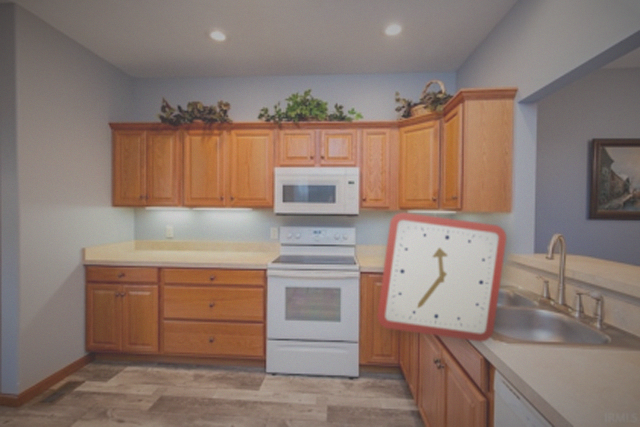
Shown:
11h35
